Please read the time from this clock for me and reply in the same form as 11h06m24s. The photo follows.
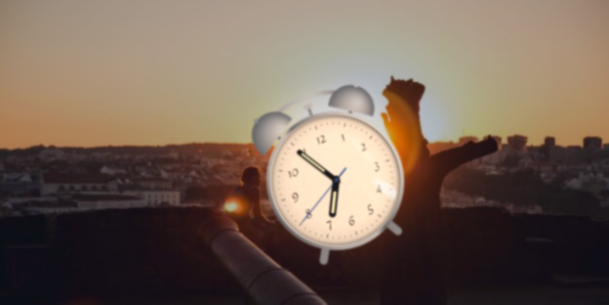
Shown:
6h54m40s
